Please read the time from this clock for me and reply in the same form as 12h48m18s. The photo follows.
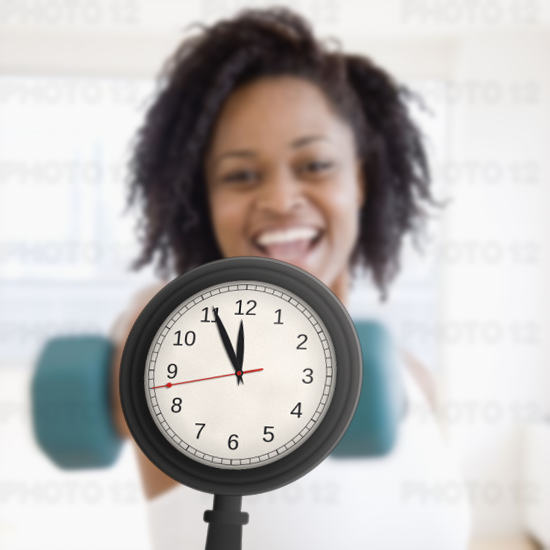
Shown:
11h55m43s
